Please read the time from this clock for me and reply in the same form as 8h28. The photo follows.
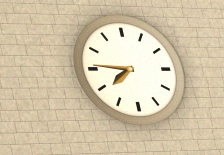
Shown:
7h46
